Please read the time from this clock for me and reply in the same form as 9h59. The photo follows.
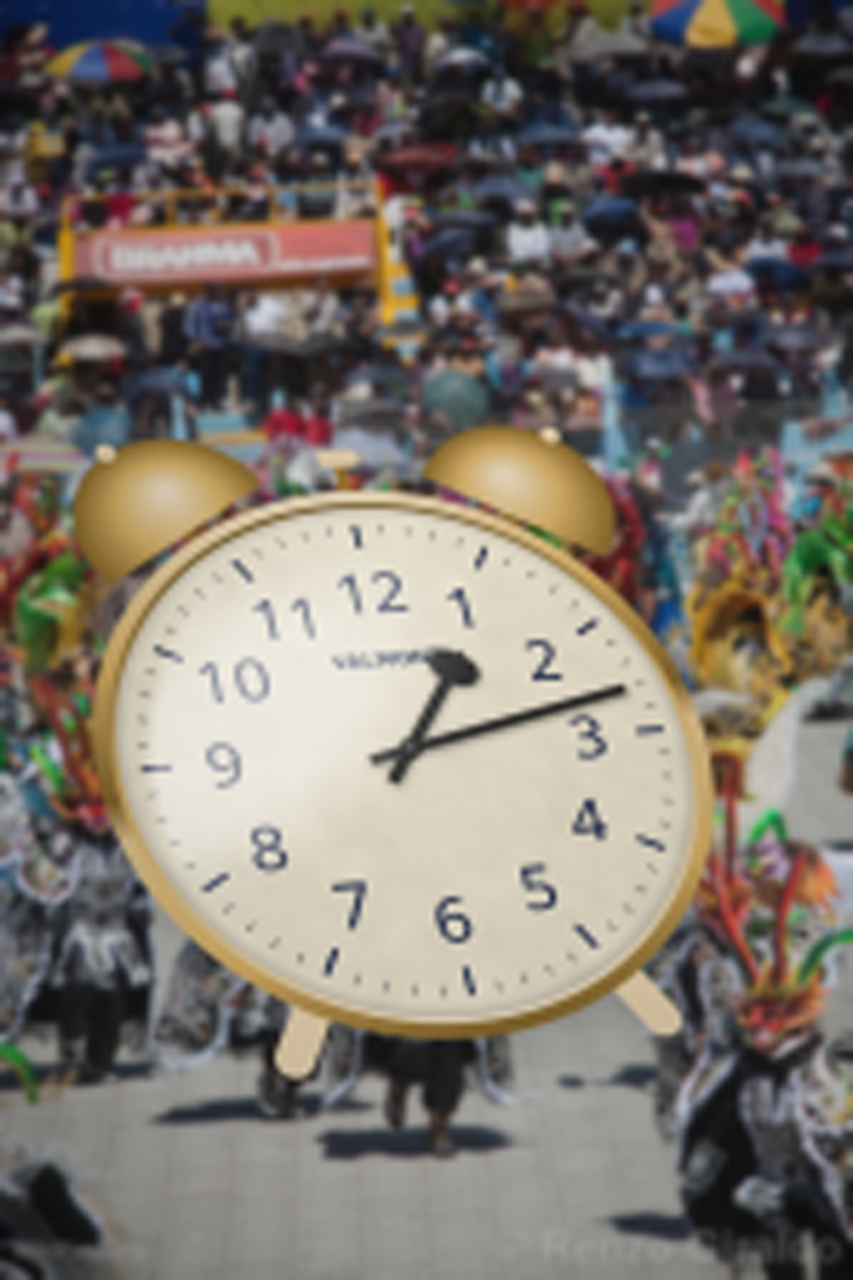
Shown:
1h13
